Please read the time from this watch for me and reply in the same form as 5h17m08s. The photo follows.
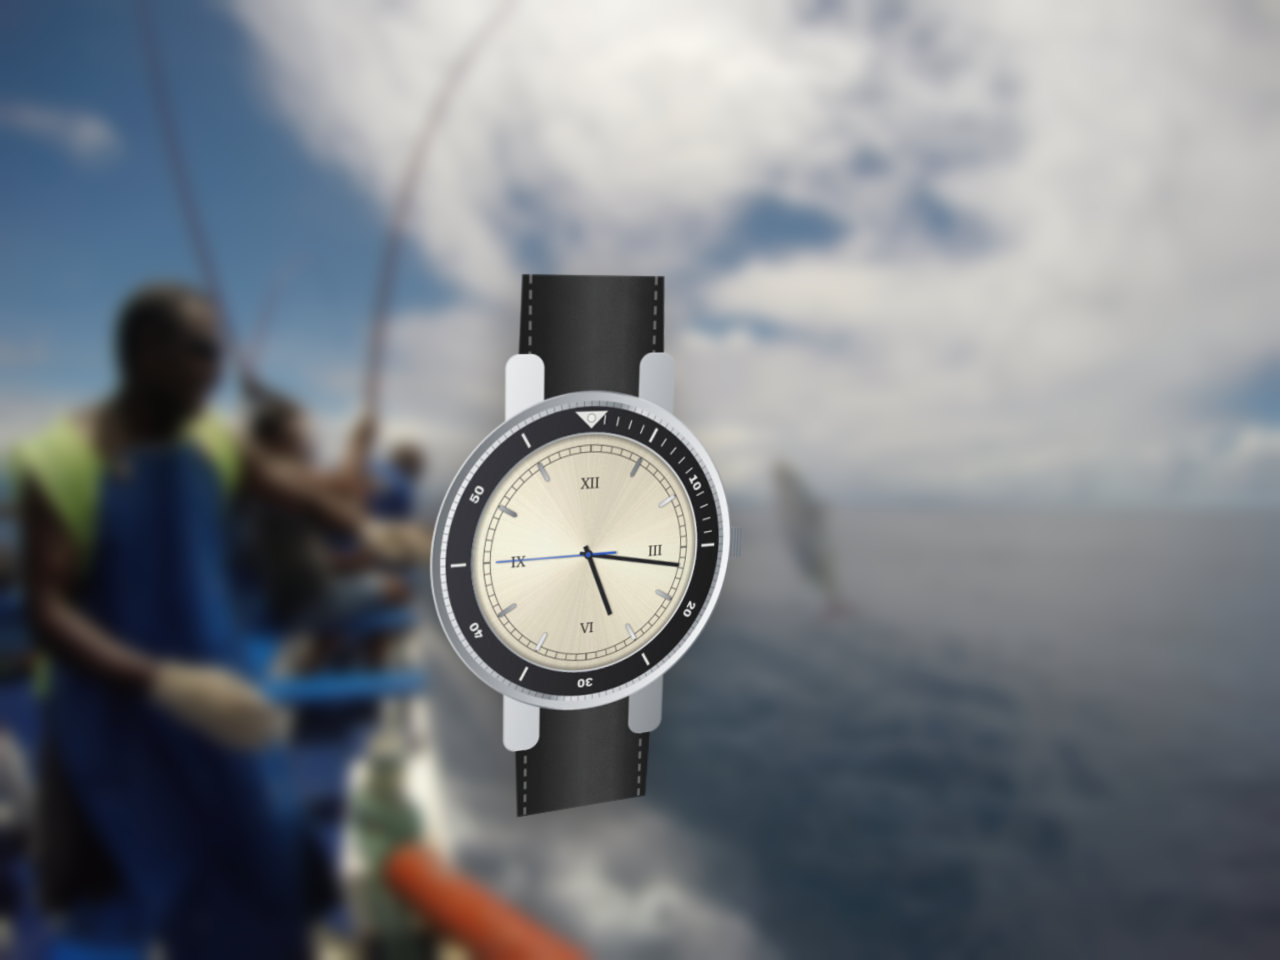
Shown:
5h16m45s
